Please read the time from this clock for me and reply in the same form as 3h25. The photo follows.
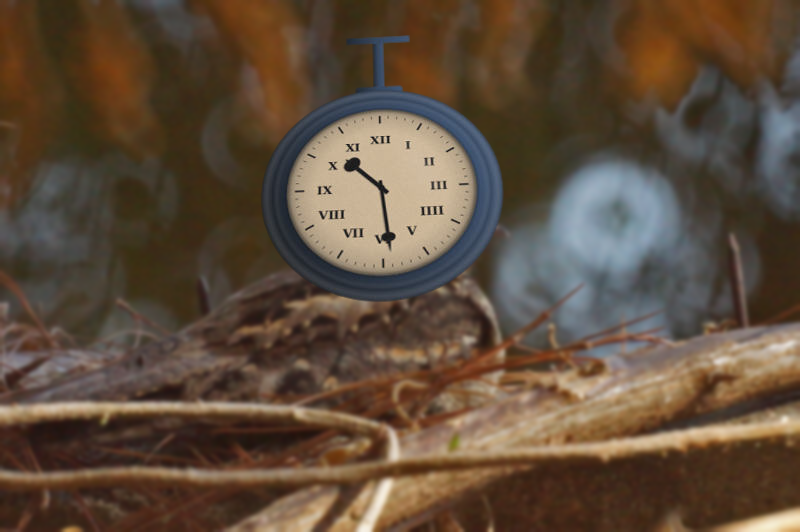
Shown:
10h29
